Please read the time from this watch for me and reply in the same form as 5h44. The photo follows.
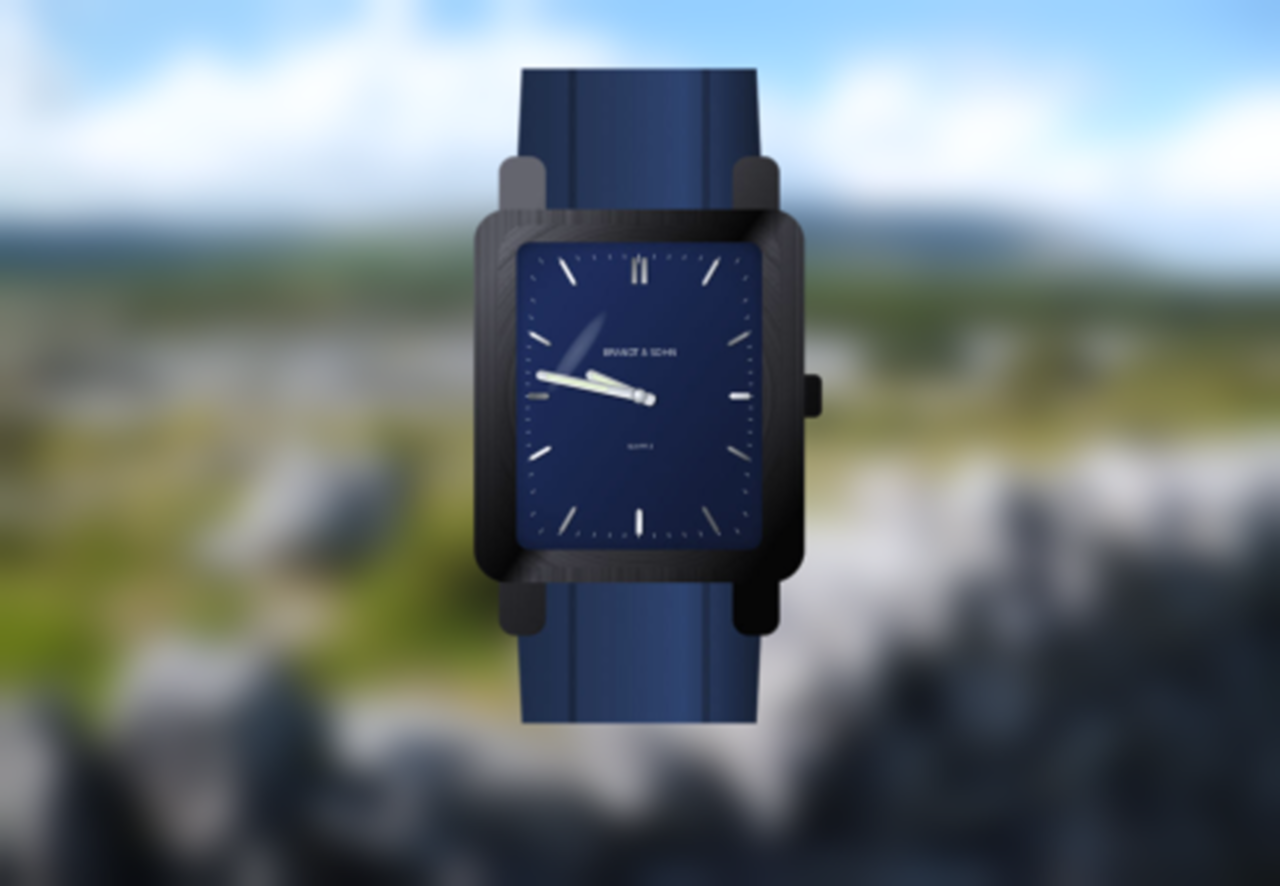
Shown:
9h47
